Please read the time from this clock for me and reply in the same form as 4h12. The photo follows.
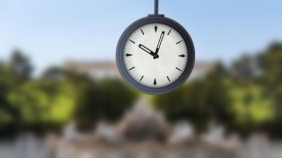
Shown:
10h03
